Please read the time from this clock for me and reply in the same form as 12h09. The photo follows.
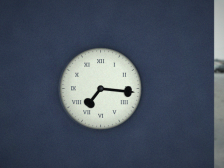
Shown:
7h16
